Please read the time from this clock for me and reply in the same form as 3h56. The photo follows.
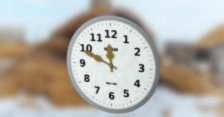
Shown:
11h49
